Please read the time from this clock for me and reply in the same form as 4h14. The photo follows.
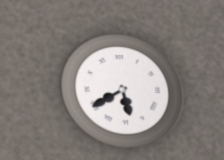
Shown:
5h40
